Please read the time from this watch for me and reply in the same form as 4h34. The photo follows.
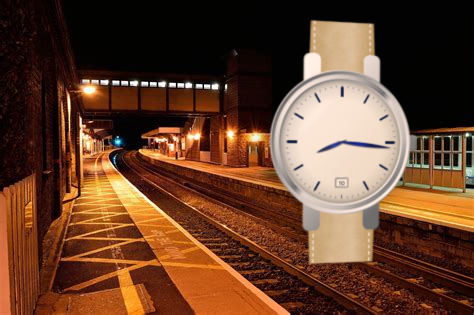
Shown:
8h16
